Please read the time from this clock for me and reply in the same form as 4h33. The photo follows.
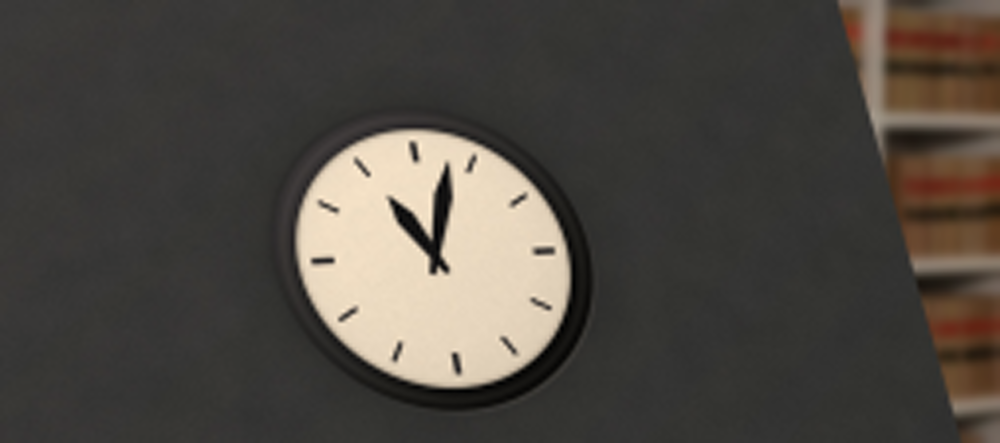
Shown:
11h03
